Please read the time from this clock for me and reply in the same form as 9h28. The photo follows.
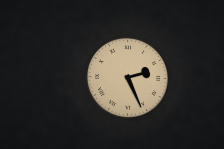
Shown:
2h26
